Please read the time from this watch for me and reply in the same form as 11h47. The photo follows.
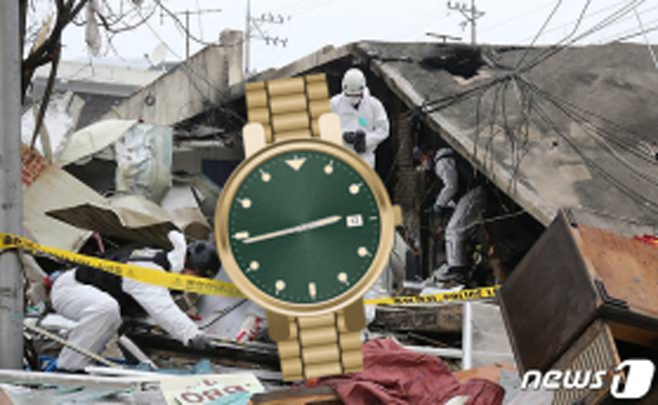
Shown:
2h44
